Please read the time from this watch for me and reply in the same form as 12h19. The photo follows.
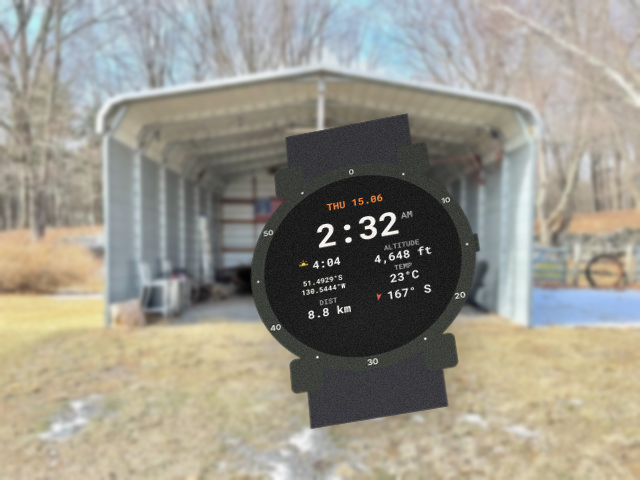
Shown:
2h32
